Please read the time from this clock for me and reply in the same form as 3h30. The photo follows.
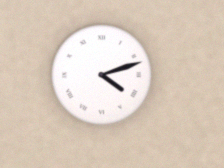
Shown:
4h12
